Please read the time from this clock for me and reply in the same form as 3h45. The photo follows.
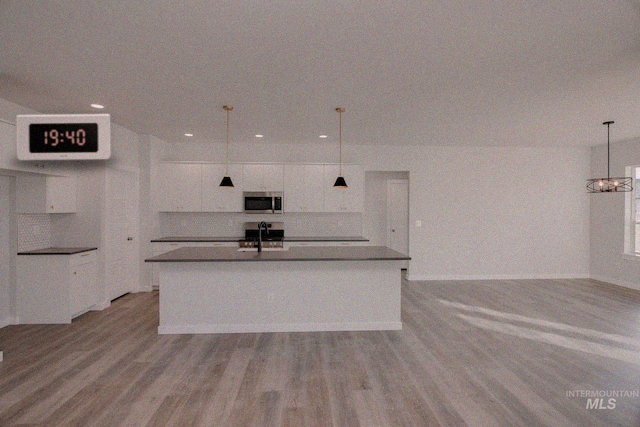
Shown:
19h40
